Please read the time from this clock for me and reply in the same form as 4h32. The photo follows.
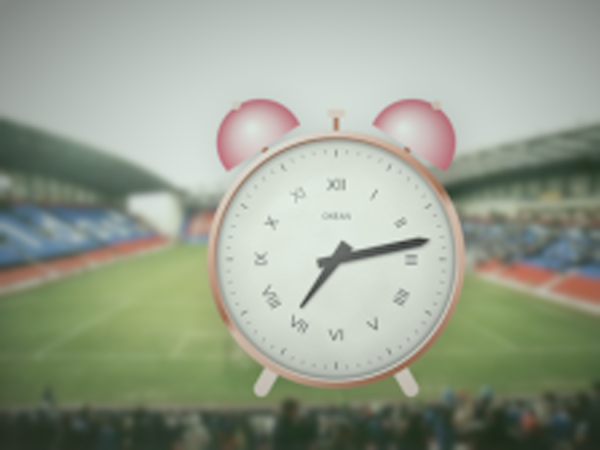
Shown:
7h13
